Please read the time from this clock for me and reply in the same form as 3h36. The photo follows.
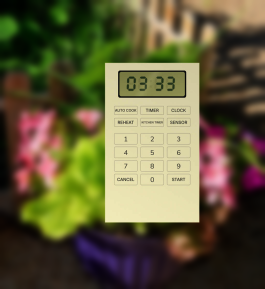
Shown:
3h33
